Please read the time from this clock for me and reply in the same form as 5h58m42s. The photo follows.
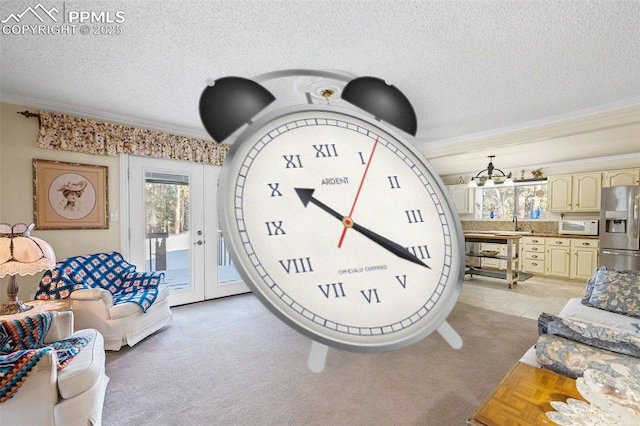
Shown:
10h21m06s
